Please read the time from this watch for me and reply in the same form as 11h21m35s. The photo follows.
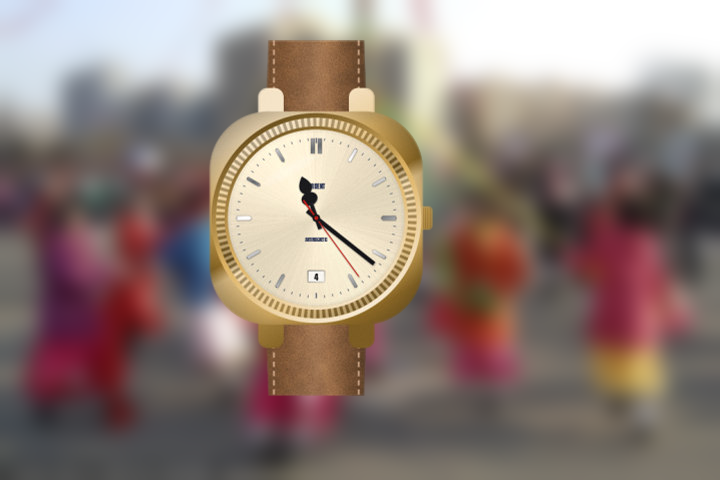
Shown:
11h21m24s
